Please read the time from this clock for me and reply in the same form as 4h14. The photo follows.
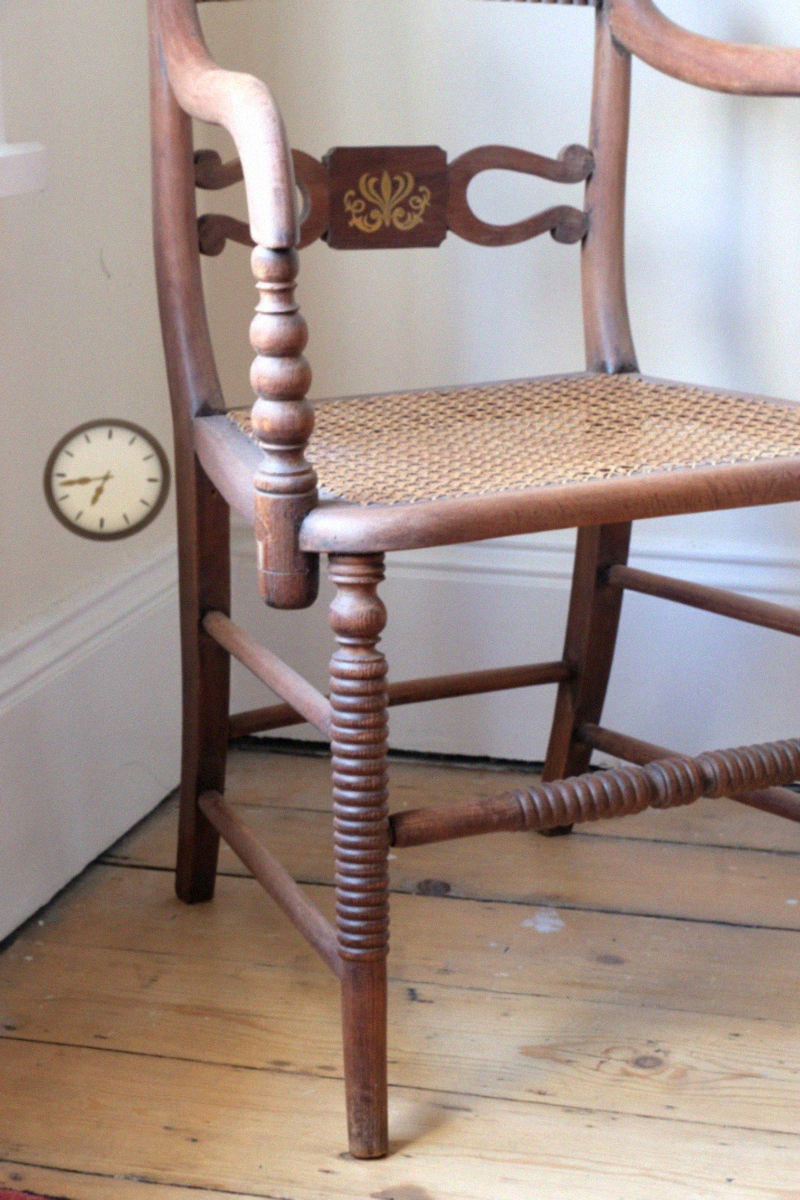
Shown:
6h43
